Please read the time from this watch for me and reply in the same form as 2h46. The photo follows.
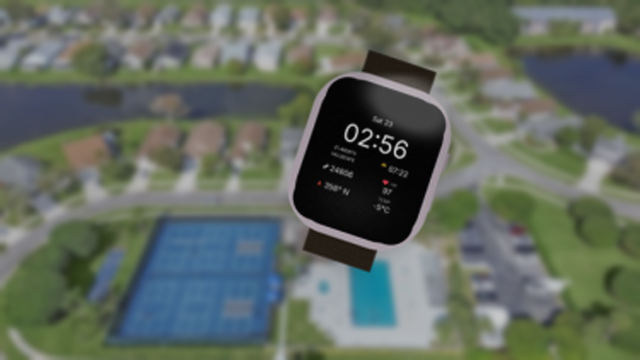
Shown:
2h56
